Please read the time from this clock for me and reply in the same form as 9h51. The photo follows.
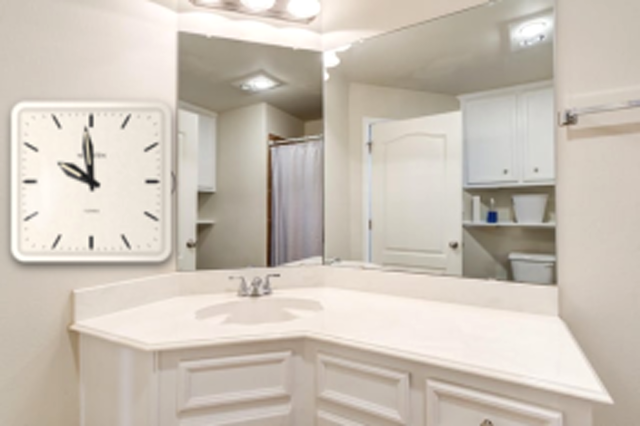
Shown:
9h59
